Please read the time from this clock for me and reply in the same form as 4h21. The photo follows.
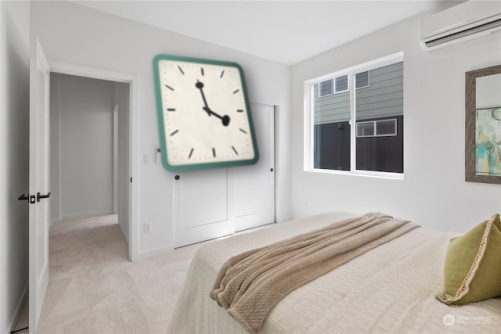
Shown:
3h58
